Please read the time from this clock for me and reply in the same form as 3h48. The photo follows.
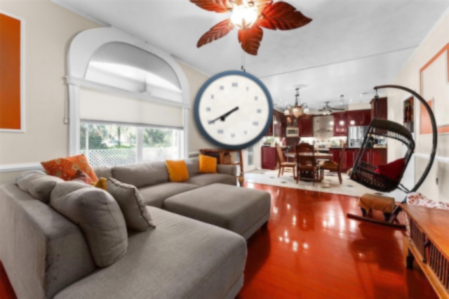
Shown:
7h40
